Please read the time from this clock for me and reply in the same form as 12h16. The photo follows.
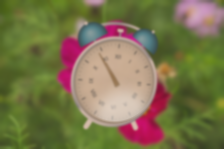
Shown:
10h54
